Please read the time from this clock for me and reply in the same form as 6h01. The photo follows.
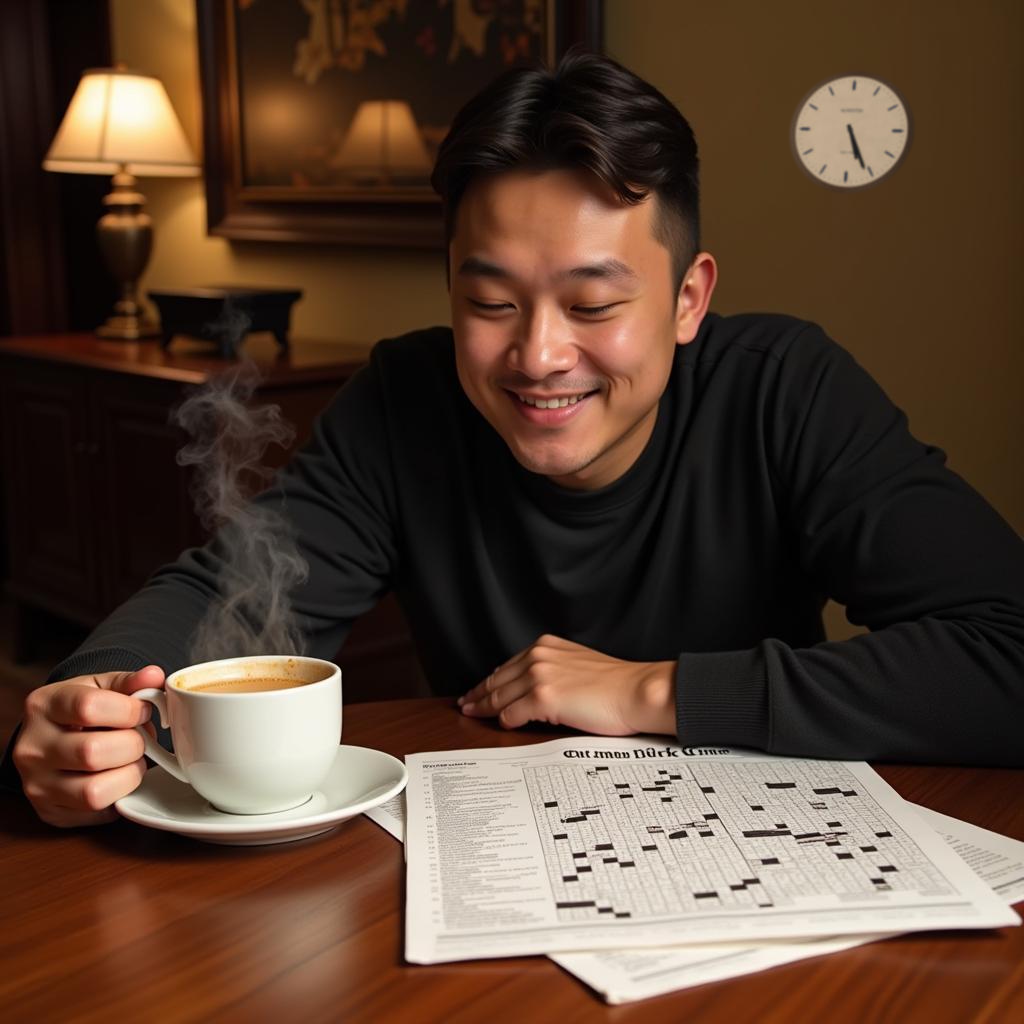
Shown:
5h26
